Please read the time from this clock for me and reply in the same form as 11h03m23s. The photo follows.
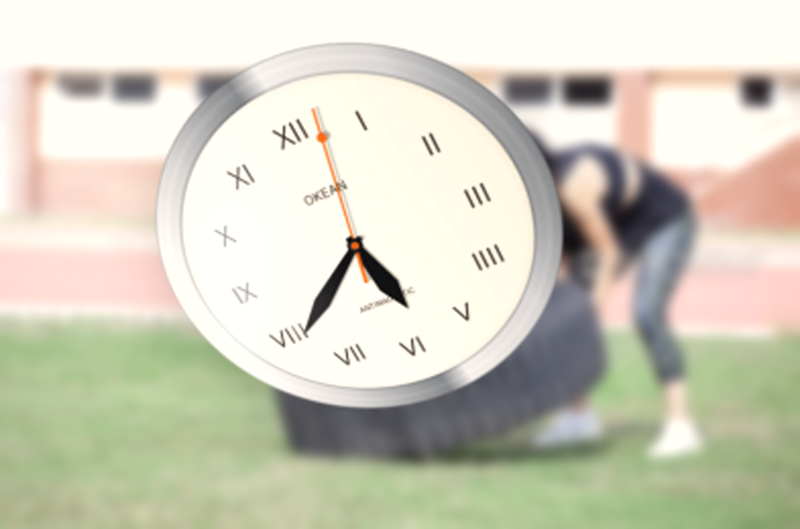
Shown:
5h39m02s
